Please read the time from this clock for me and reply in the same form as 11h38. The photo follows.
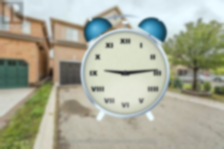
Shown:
9h14
